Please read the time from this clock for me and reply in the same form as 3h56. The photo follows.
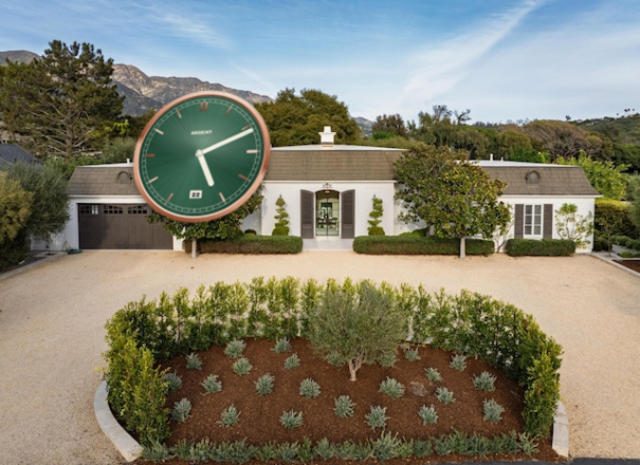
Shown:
5h11
